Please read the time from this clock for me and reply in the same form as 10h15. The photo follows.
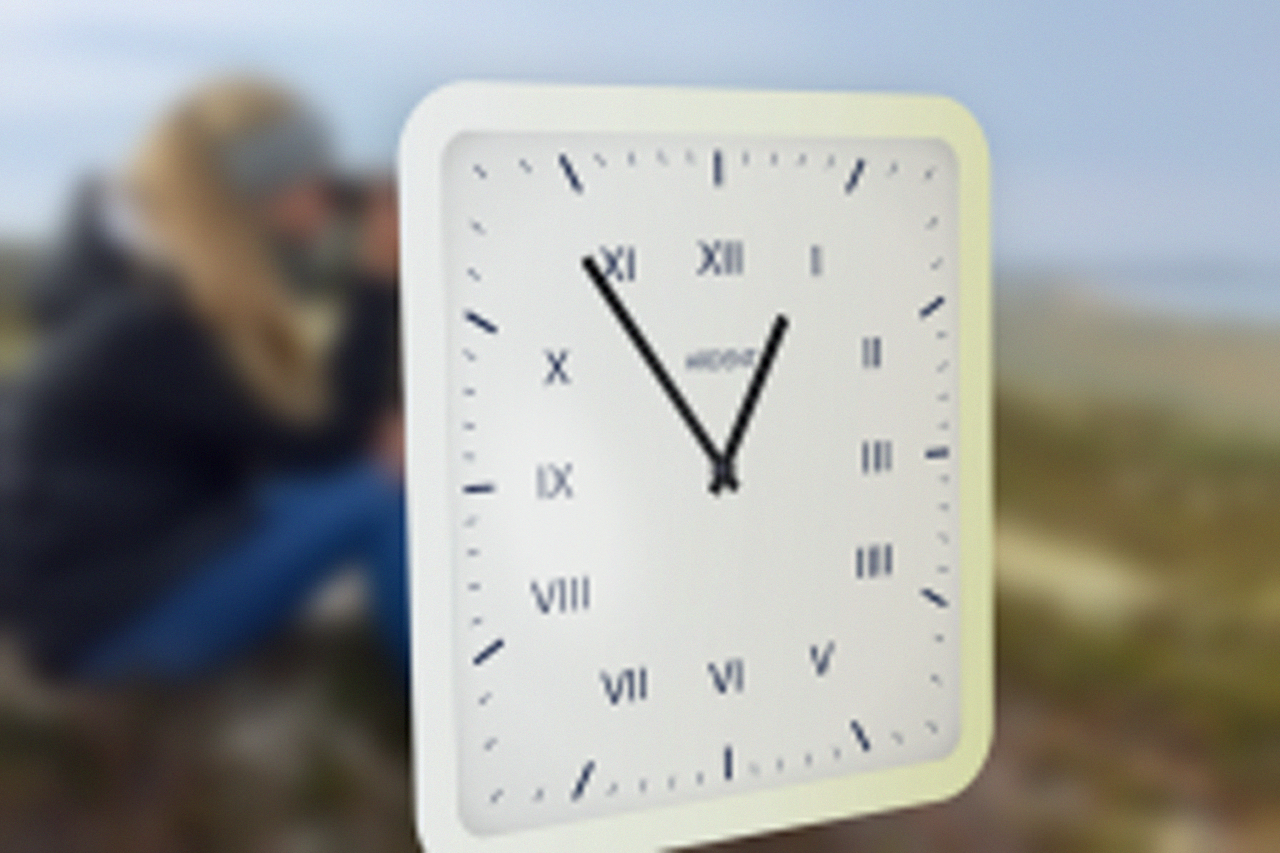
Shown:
12h54
